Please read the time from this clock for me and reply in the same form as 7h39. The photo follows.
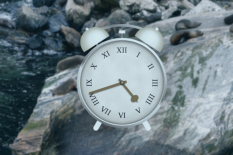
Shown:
4h42
